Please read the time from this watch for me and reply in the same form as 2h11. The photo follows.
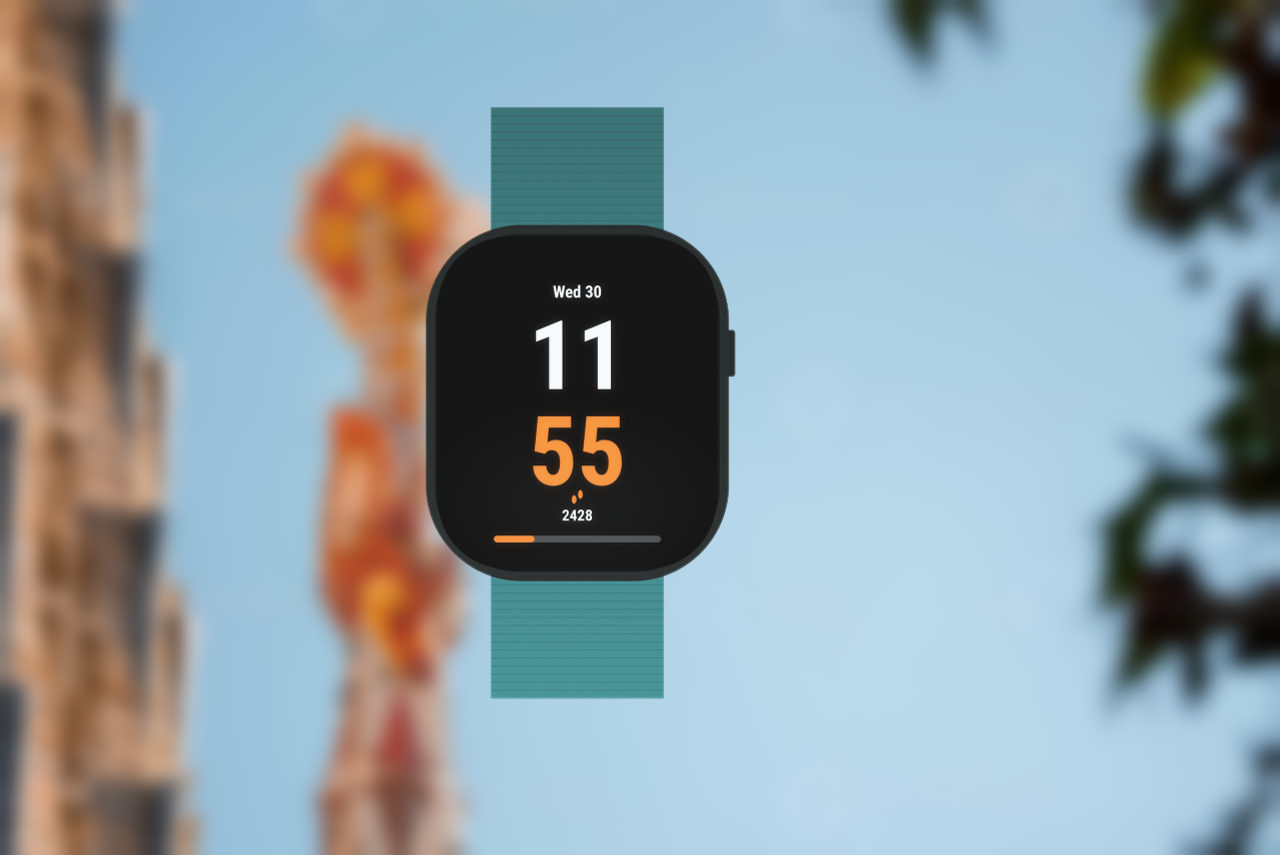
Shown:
11h55
